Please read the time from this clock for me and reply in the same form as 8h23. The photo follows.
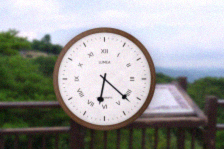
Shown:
6h22
